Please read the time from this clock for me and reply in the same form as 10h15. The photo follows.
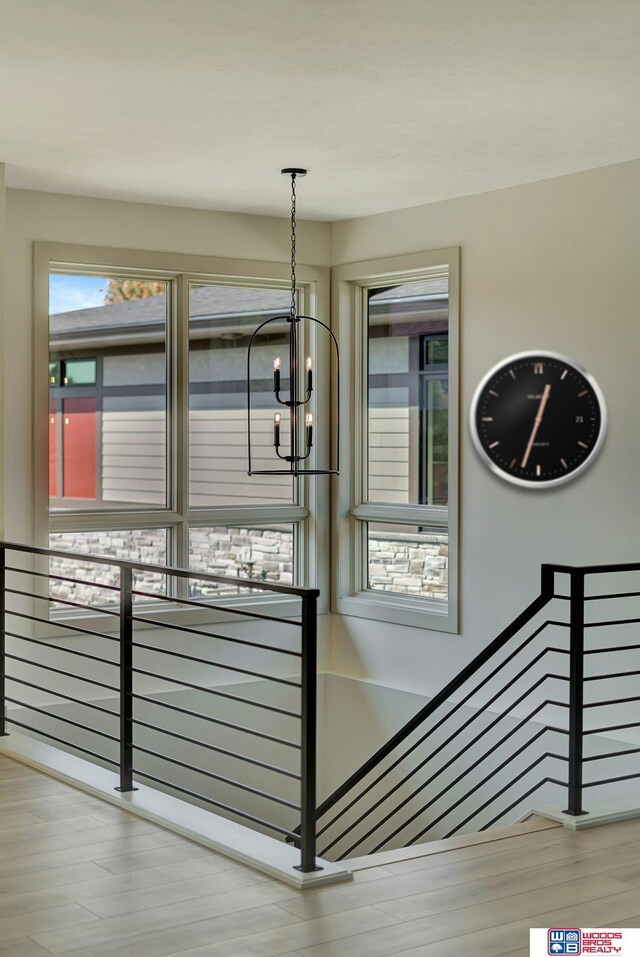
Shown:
12h33
